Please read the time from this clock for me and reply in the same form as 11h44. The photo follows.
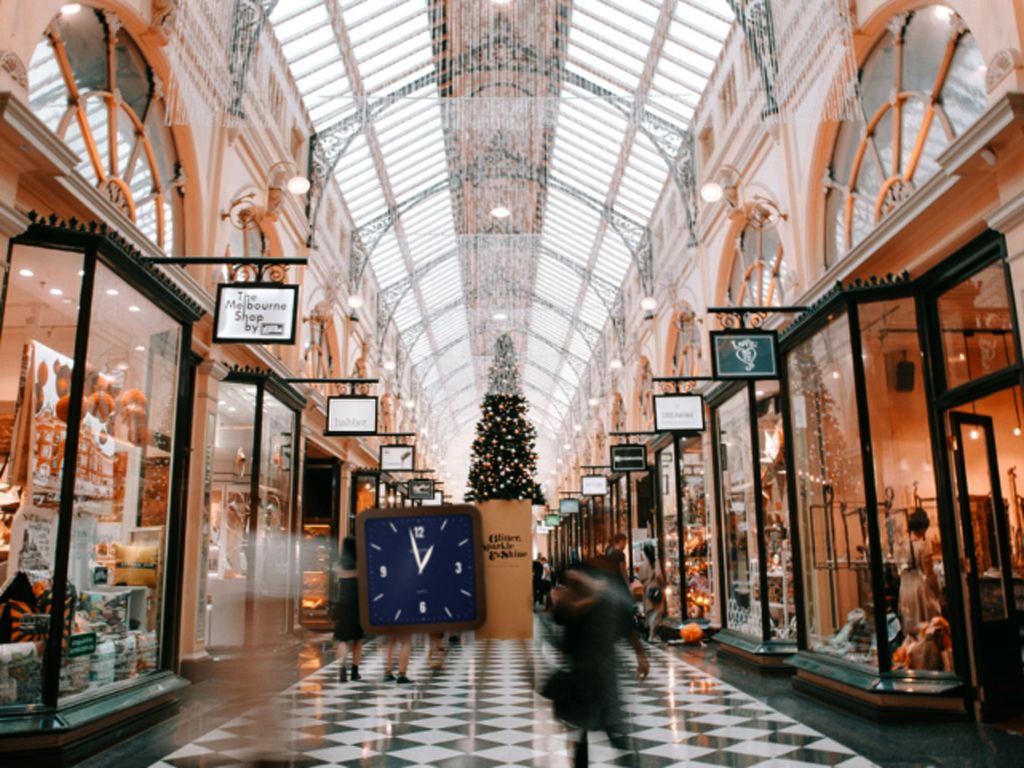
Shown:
12h58
